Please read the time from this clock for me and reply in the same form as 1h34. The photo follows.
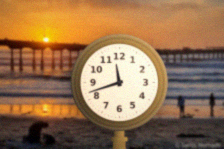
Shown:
11h42
